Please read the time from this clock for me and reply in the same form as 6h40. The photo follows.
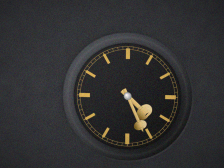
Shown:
4h26
